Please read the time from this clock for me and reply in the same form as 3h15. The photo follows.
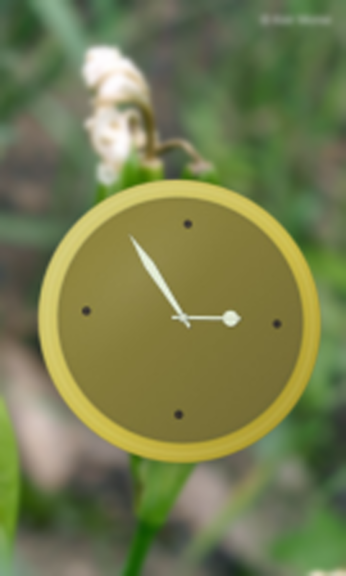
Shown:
2h54
